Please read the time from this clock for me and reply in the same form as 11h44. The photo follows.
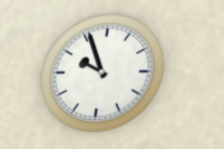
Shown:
9h56
